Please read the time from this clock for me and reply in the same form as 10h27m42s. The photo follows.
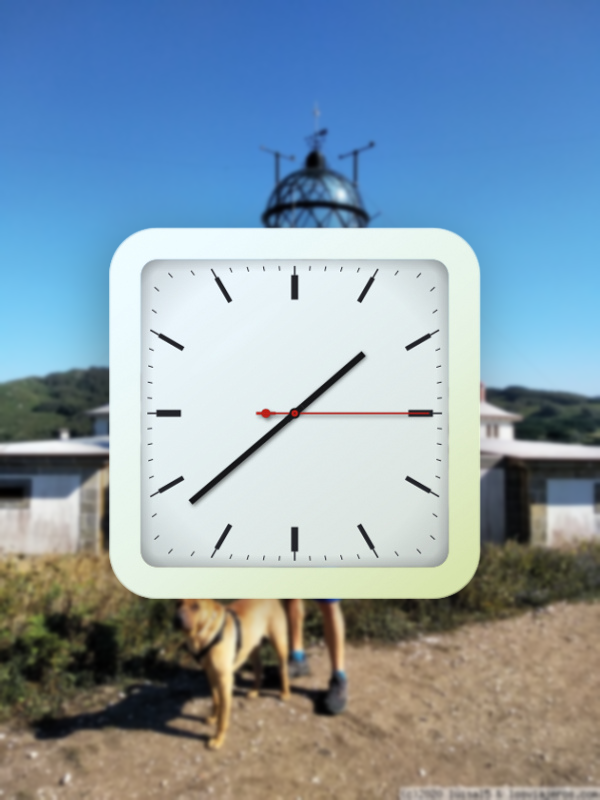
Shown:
1h38m15s
